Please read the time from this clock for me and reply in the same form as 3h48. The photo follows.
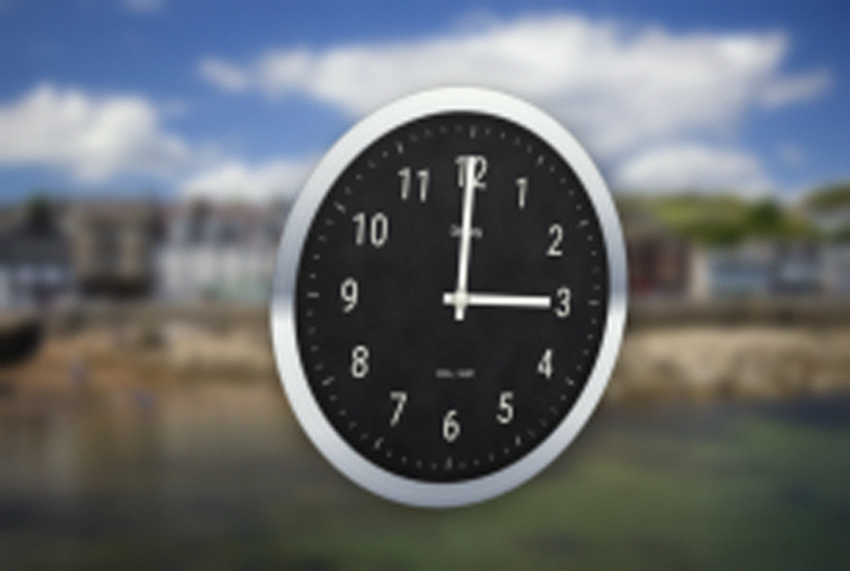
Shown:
3h00
